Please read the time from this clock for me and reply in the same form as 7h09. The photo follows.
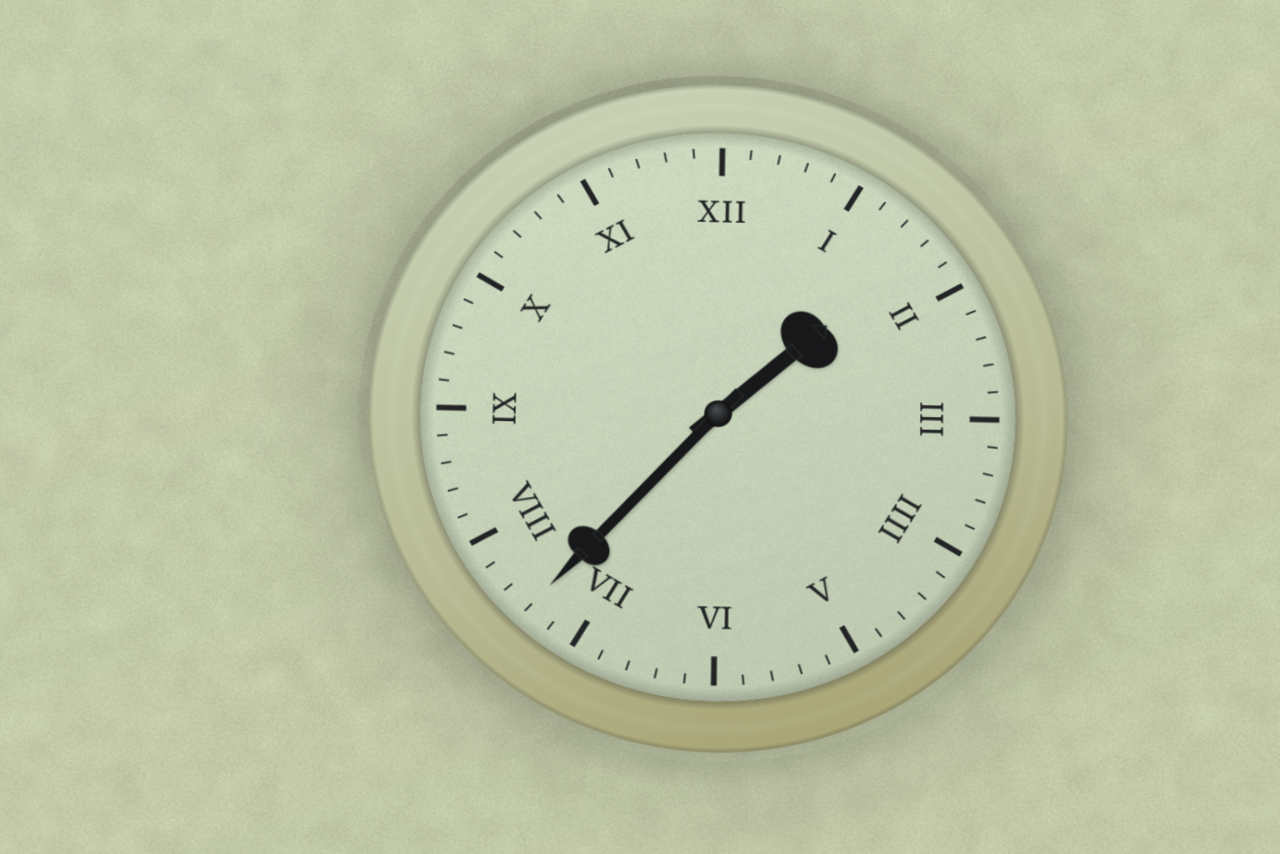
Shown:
1h37
